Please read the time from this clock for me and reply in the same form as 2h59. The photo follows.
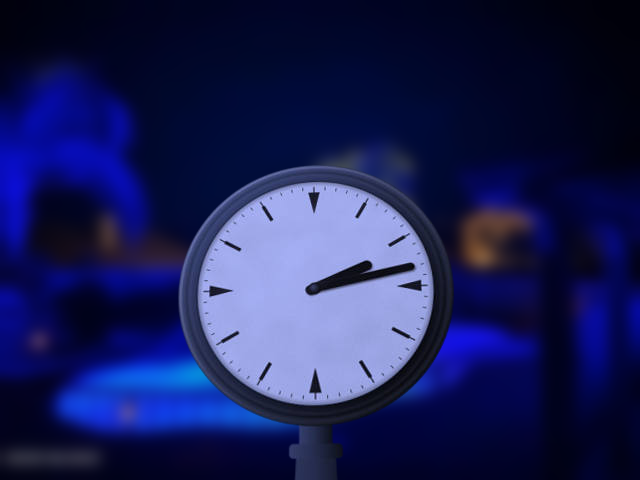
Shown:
2h13
